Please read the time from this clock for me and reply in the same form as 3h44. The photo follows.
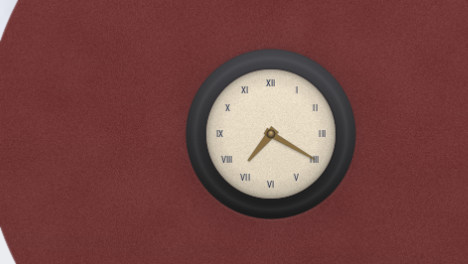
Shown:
7h20
